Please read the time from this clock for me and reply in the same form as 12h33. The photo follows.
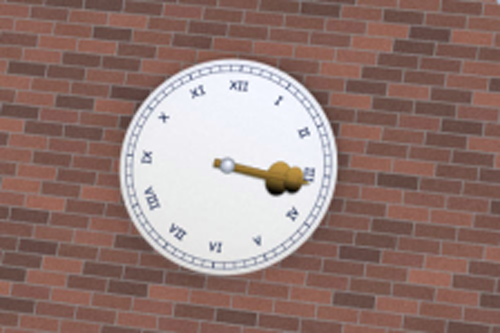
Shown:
3h16
